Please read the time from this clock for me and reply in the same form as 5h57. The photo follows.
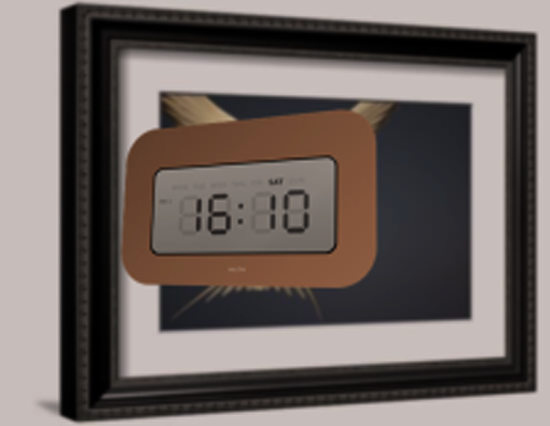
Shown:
16h10
